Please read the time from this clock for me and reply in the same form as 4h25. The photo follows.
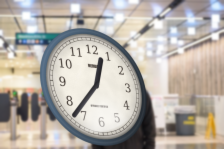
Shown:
12h37
